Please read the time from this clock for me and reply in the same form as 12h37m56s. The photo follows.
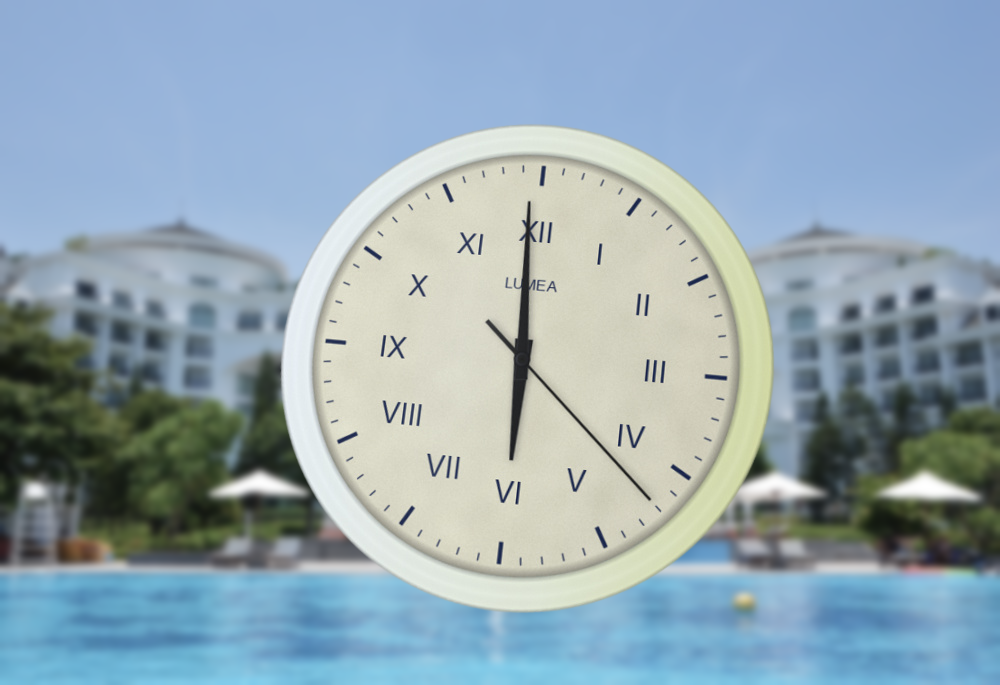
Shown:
5h59m22s
